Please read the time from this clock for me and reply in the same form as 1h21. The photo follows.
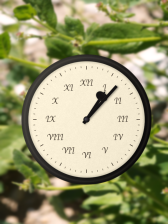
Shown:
1h07
